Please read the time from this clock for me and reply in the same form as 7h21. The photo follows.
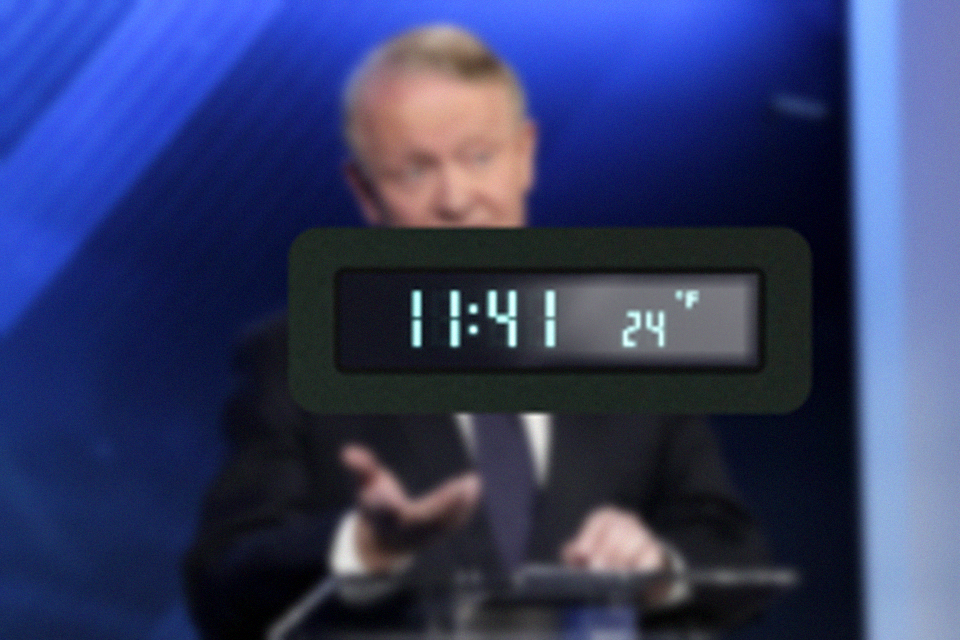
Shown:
11h41
